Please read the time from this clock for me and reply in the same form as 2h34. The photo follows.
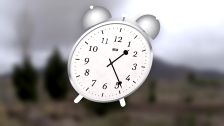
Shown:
1h24
